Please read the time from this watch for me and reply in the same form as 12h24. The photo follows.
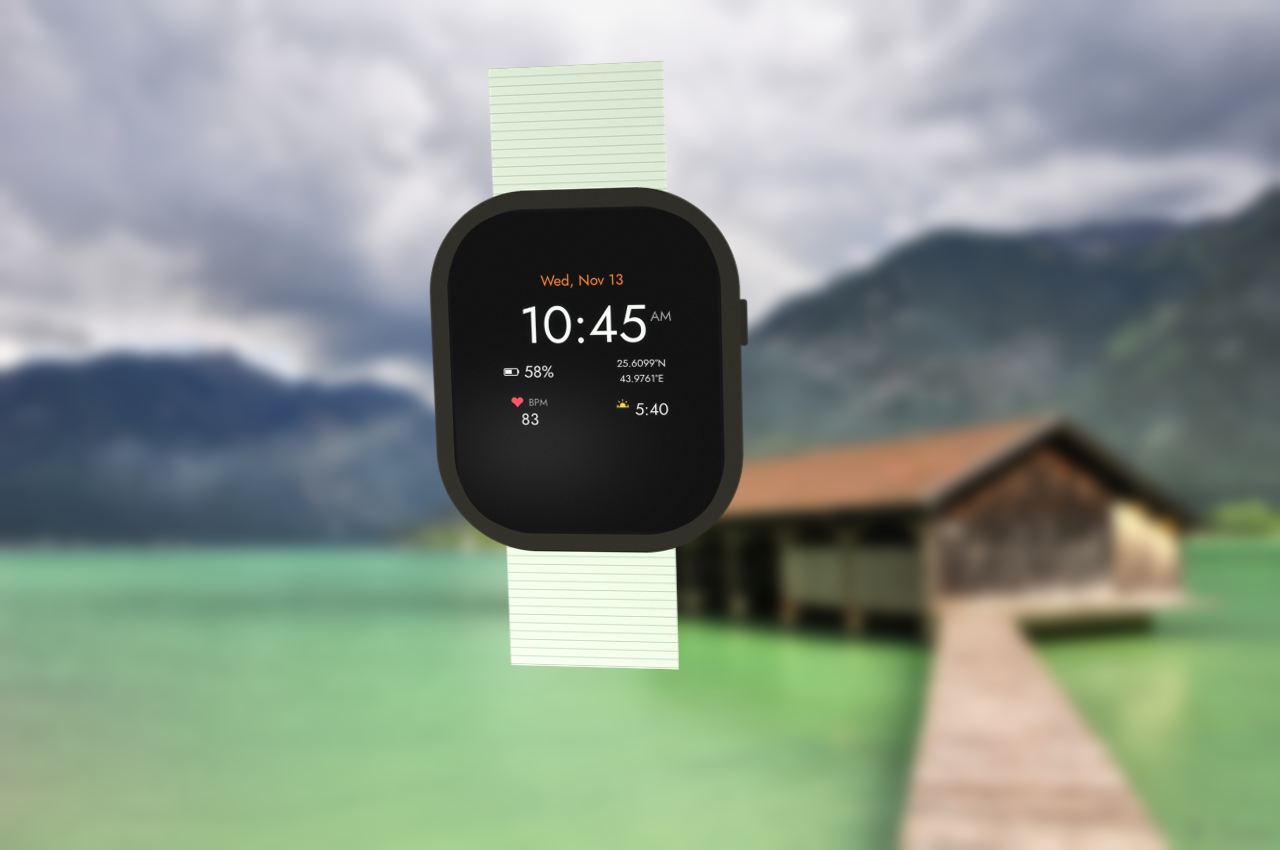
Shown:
10h45
